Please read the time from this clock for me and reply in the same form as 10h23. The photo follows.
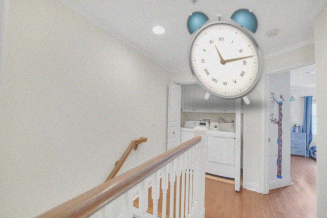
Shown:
11h13
